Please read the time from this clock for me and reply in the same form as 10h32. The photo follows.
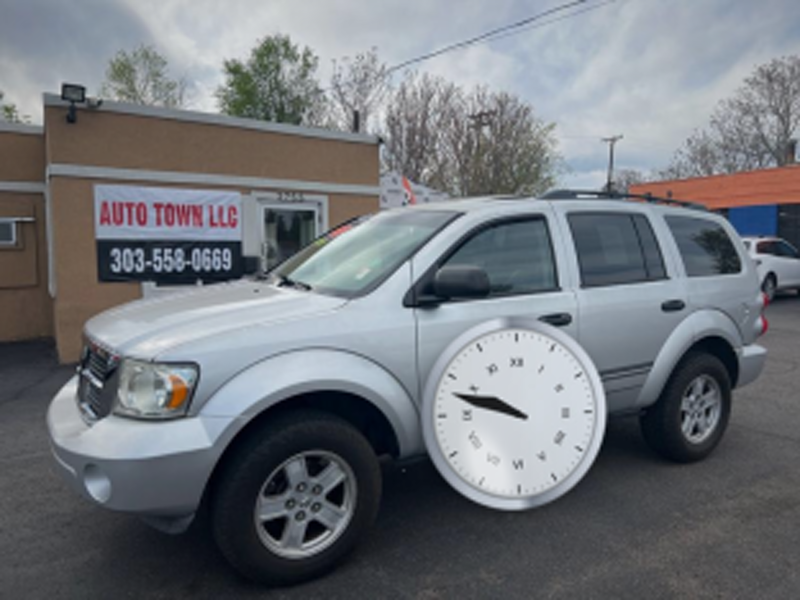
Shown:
9h48
